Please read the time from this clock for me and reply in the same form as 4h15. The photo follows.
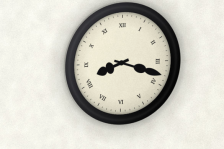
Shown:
8h18
